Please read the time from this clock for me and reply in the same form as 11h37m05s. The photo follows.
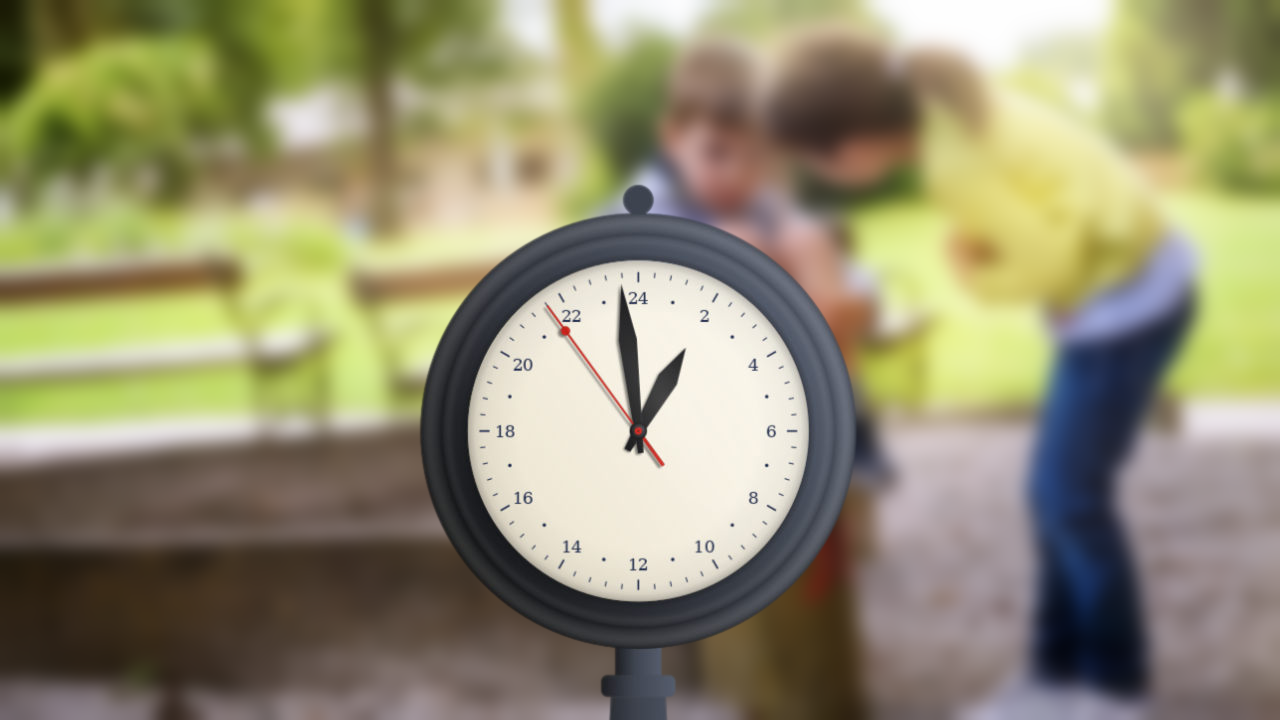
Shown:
1h58m54s
